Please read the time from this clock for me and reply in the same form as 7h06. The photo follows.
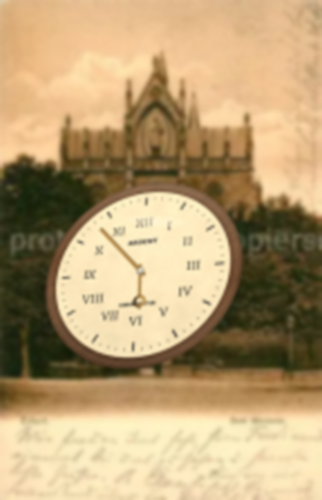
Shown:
5h53
